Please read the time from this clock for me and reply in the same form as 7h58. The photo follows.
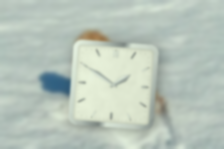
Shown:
1h50
